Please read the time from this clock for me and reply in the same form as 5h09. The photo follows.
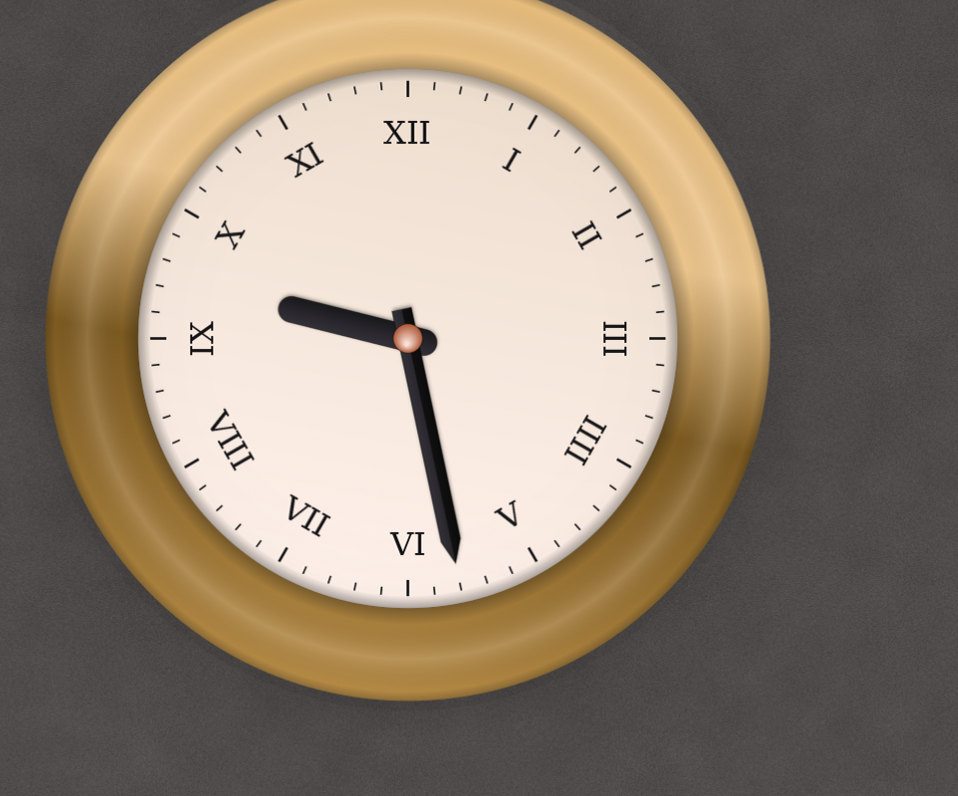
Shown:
9h28
